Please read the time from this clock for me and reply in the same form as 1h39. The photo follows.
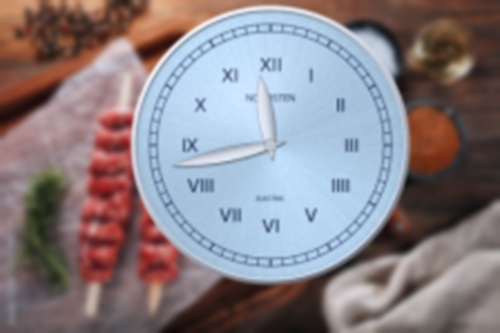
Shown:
11h43
